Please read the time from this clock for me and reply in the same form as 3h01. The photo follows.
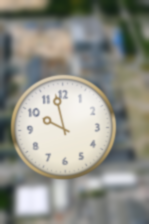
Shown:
9h58
